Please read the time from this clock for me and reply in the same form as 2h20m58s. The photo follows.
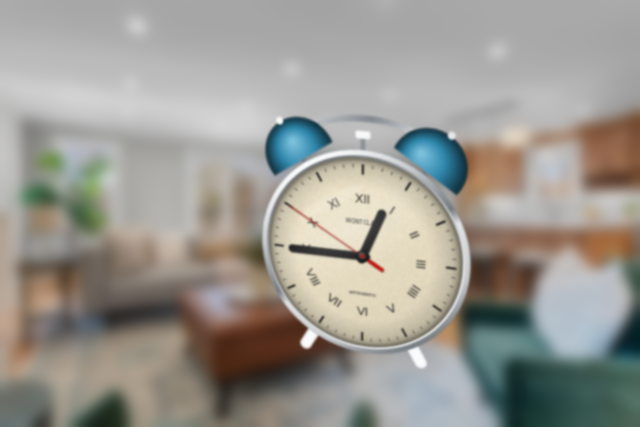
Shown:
12h44m50s
